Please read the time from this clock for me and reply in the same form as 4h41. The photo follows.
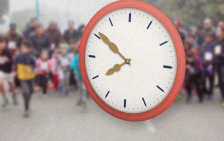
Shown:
7h51
